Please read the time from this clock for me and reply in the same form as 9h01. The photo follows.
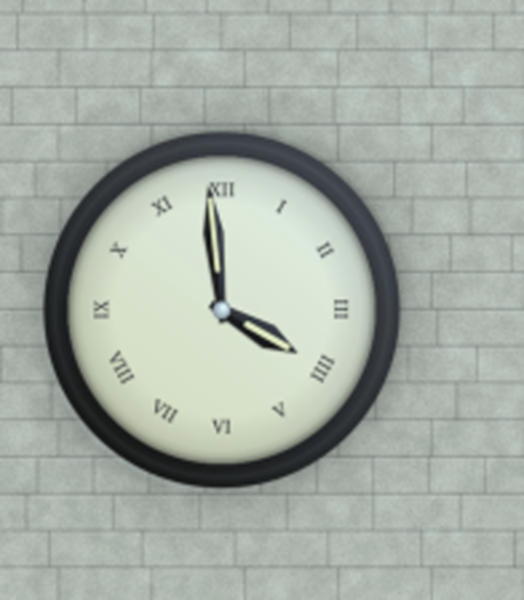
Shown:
3h59
